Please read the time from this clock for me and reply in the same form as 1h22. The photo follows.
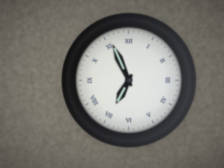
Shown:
6h56
